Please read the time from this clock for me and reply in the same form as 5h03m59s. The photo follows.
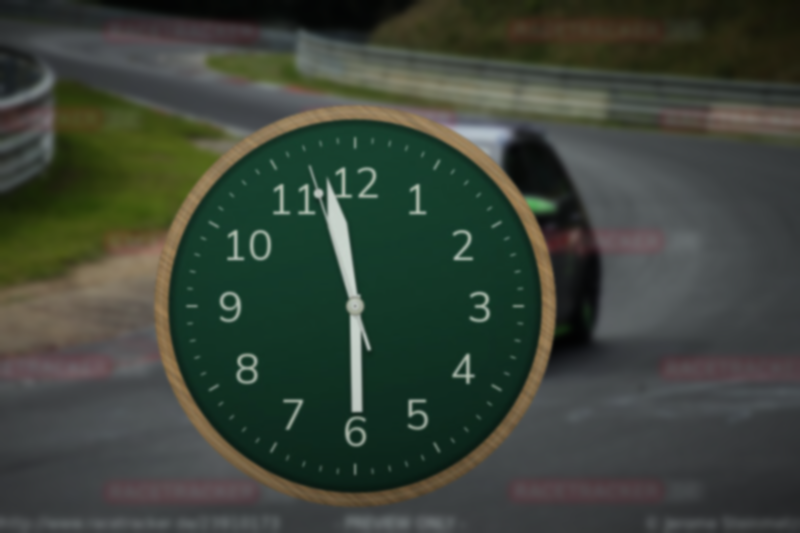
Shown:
5h57m57s
